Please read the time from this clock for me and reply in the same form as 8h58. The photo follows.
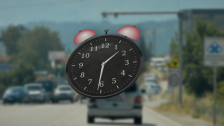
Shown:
1h31
